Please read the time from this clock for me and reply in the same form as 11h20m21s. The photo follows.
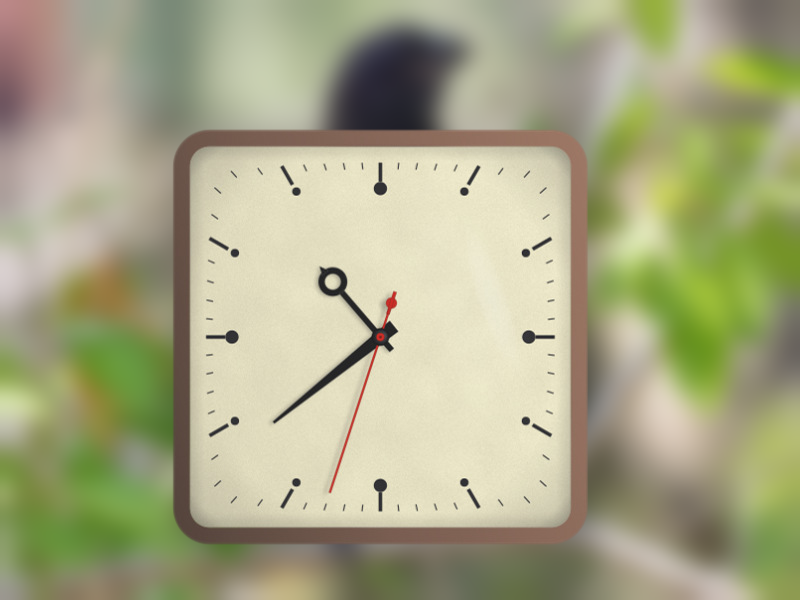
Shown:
10h38m33s
